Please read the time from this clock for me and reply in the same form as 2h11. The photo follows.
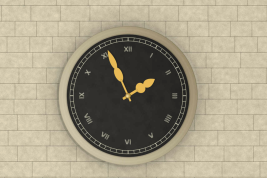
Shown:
1h56
